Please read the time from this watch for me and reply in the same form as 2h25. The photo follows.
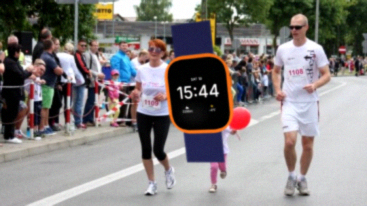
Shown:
15h44
